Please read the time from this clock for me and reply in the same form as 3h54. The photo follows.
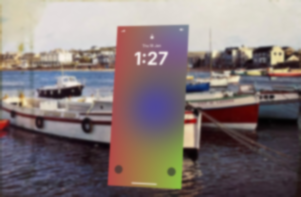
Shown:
1h27
